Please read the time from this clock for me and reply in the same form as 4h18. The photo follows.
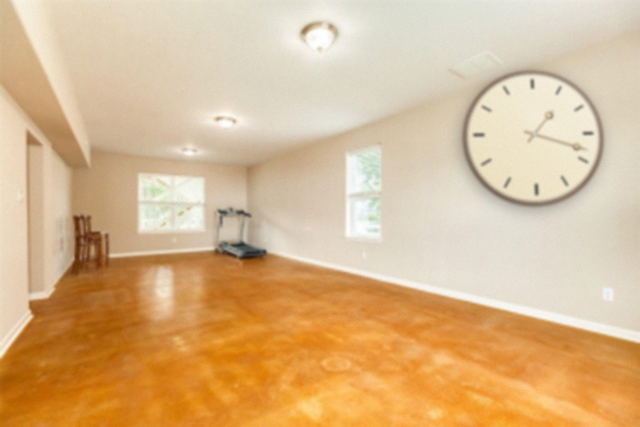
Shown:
1h18
